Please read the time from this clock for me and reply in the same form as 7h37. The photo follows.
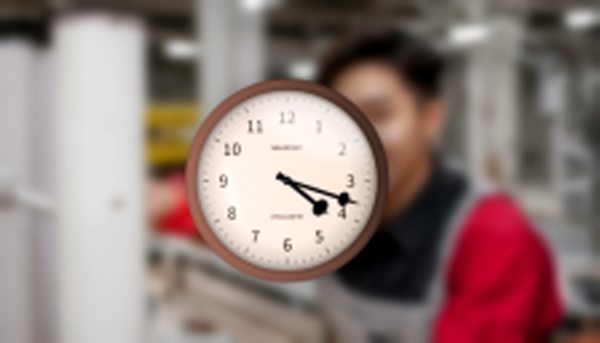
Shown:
4h18
